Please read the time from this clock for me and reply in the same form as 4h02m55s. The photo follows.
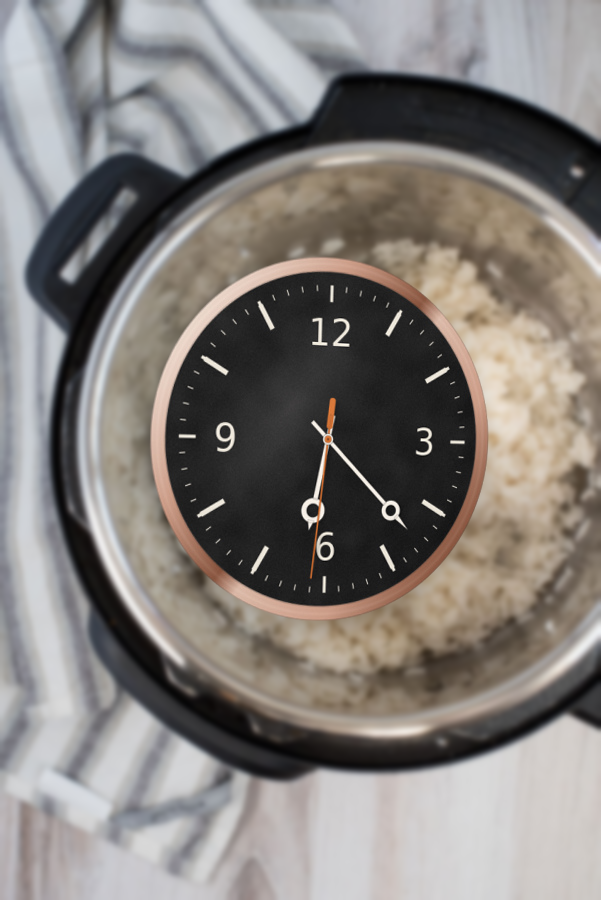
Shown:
6h22m31s
